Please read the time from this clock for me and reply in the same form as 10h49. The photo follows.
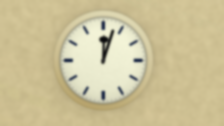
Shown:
12h03
